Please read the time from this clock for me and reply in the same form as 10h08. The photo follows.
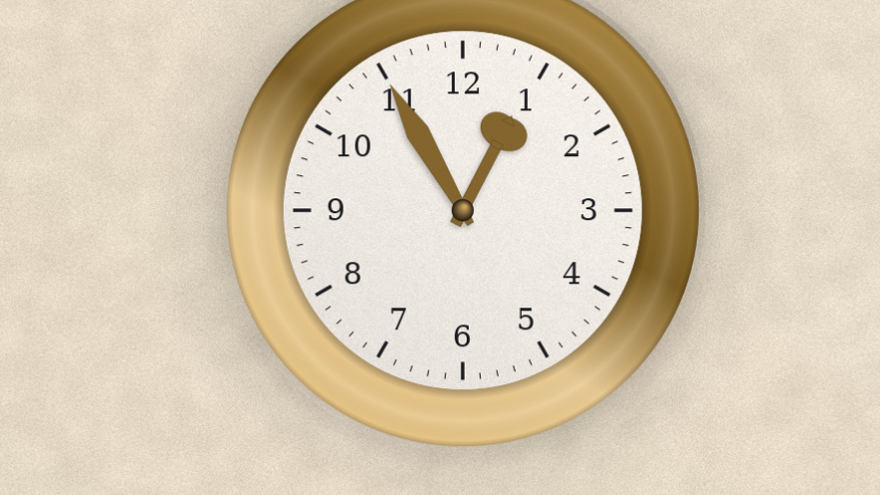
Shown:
12h55
